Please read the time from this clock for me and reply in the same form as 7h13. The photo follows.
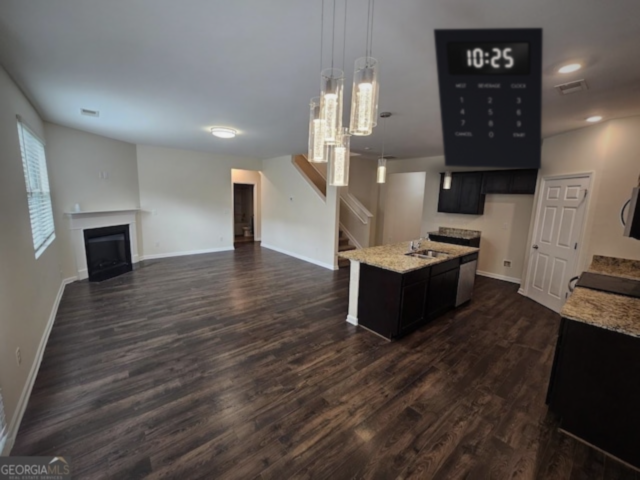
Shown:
10h25
